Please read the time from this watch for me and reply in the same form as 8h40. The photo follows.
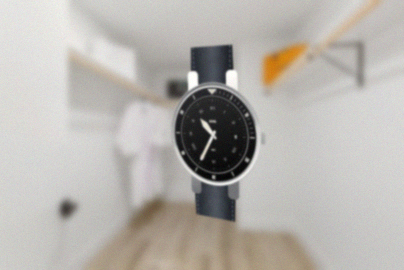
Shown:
10h35
